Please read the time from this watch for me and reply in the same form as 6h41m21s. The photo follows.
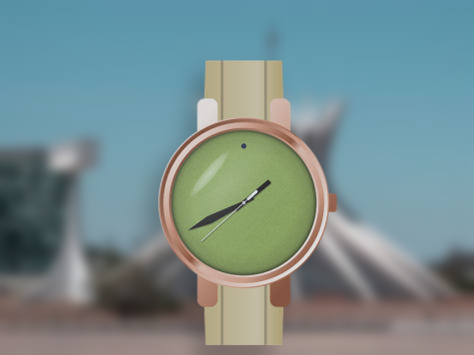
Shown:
1h40m38s
